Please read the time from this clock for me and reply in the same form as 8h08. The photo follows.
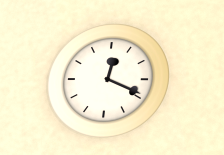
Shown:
12h19
